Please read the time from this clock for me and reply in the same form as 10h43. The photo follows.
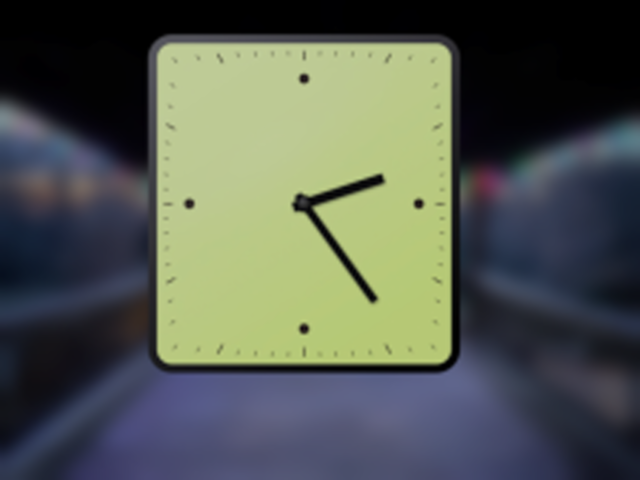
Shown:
2h24
